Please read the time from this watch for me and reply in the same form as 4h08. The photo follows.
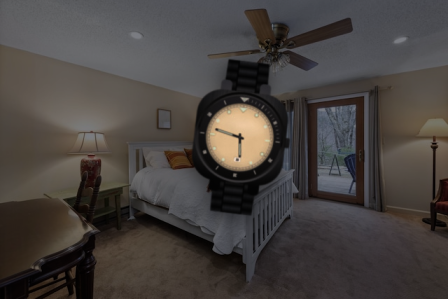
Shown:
5h47
